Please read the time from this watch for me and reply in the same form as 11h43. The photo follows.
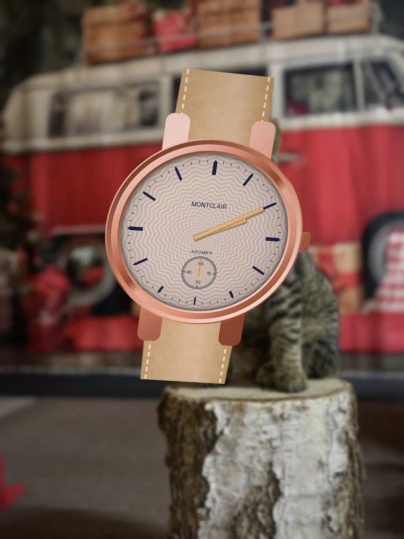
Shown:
2h10
